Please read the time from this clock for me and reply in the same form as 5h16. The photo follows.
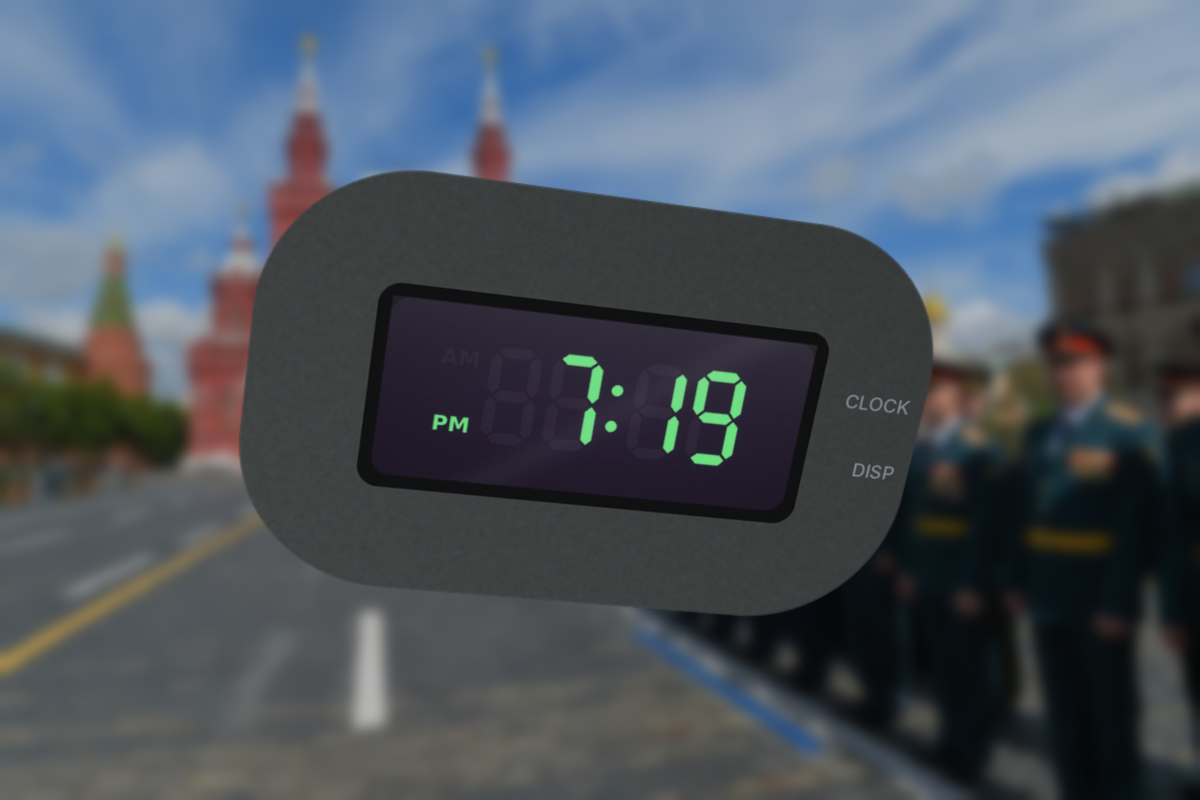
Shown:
7h19
